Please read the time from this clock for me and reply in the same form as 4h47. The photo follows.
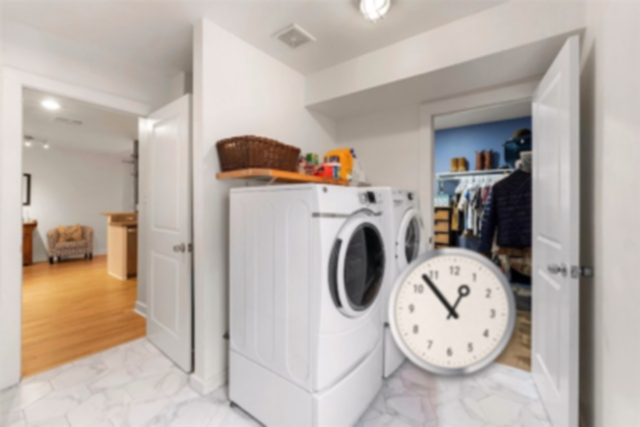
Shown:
12h53
